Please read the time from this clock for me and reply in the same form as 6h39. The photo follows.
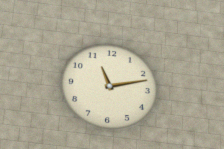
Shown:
11h12
